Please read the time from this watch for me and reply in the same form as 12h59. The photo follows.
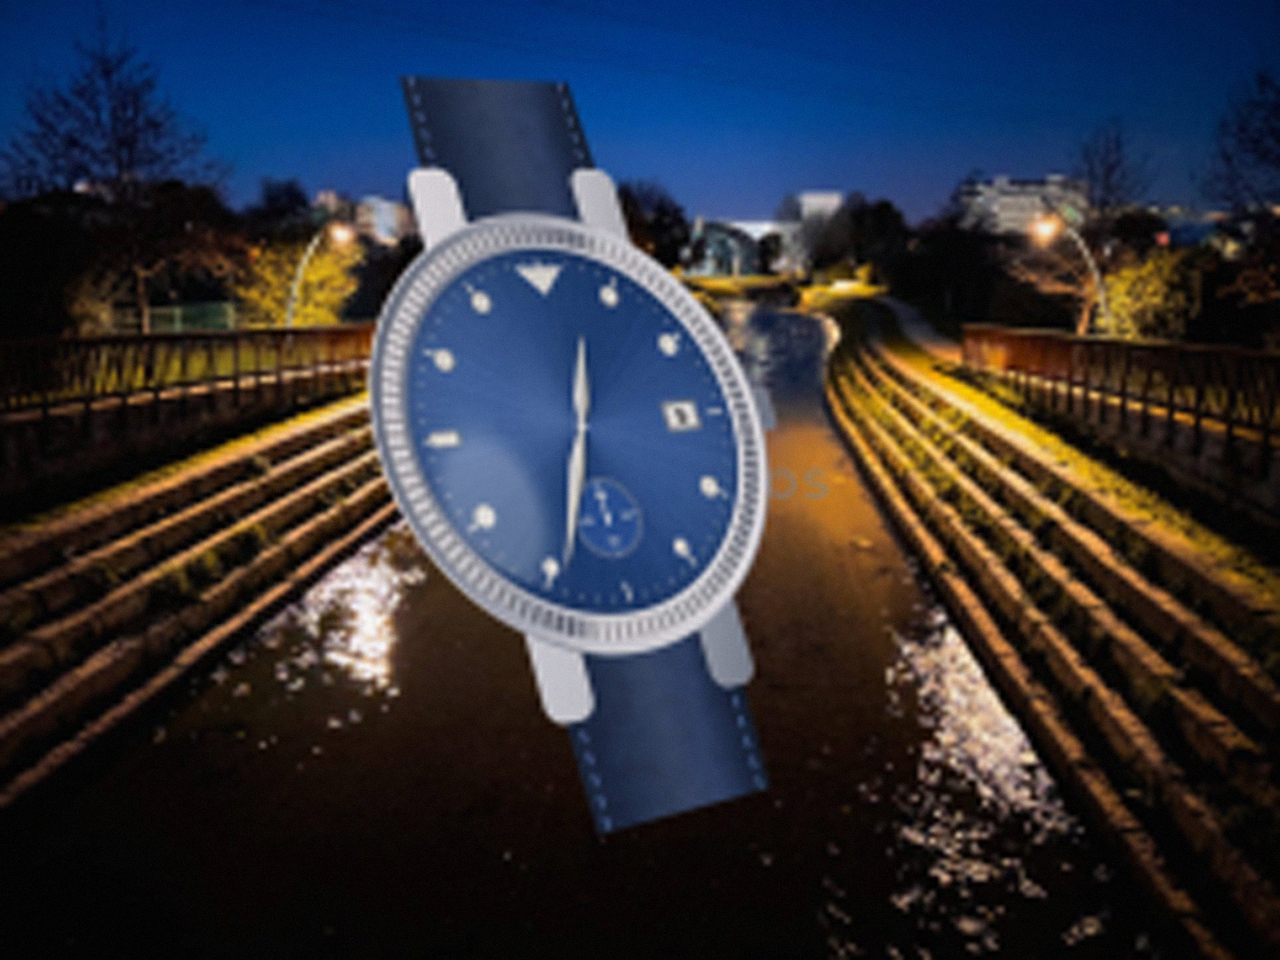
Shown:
12h34
